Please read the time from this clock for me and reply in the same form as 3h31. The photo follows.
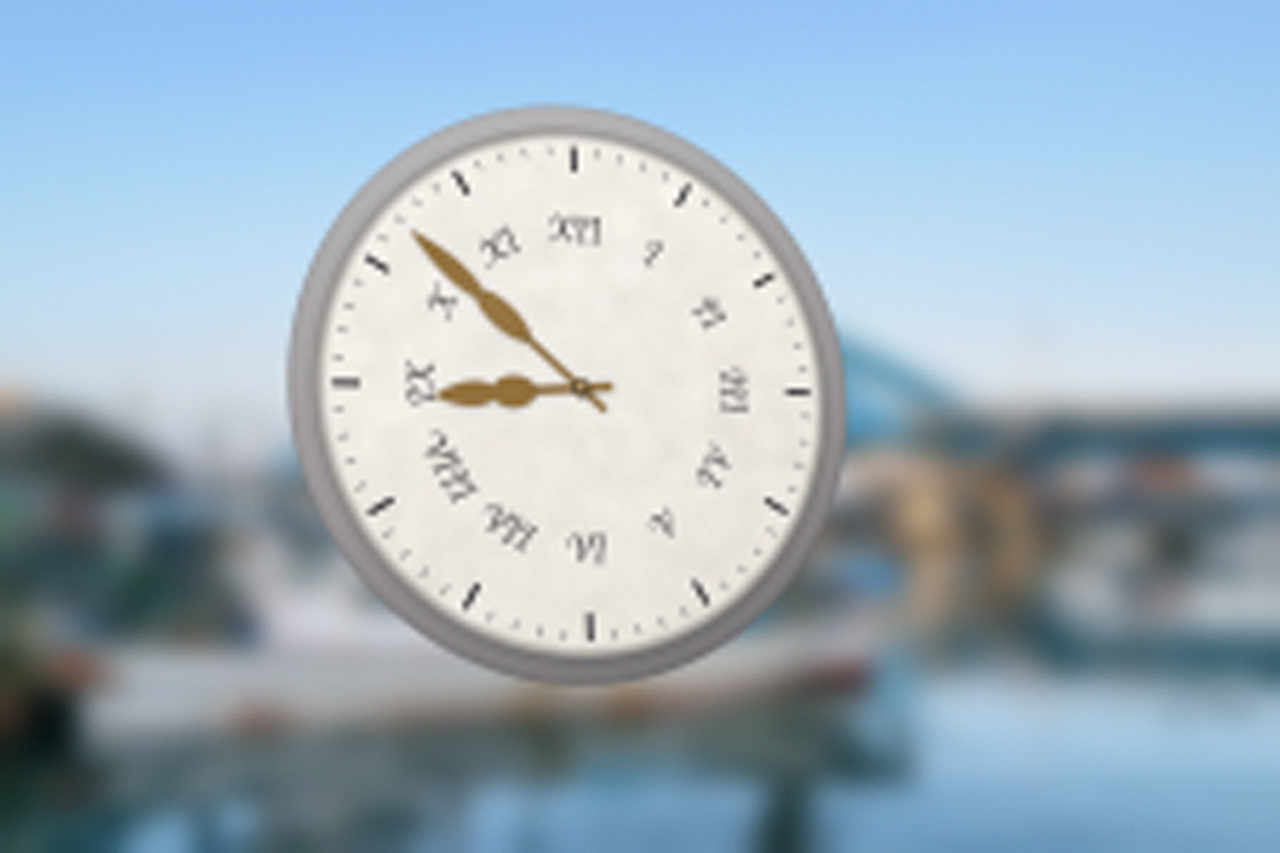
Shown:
8h52
